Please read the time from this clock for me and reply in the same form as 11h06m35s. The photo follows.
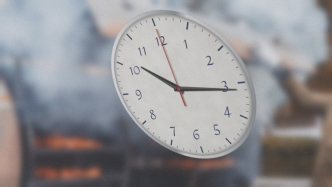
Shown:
10h16m00s
